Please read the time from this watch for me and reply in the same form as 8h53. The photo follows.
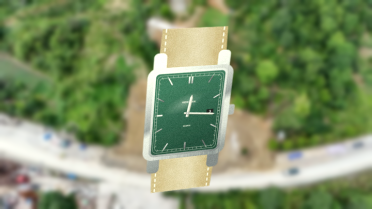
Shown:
12h16
